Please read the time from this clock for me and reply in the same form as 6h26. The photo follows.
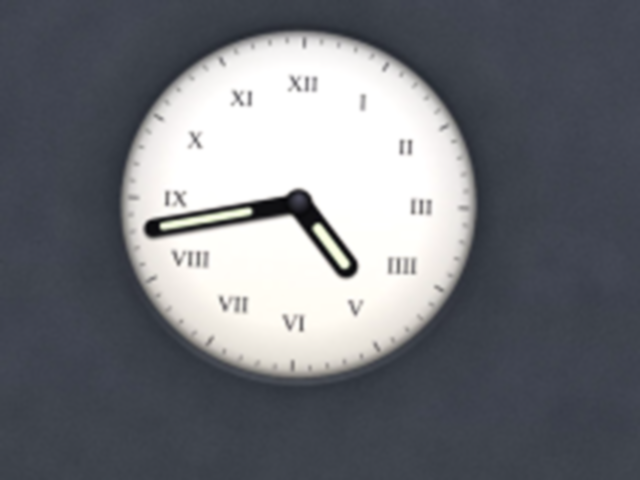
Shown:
4h43
